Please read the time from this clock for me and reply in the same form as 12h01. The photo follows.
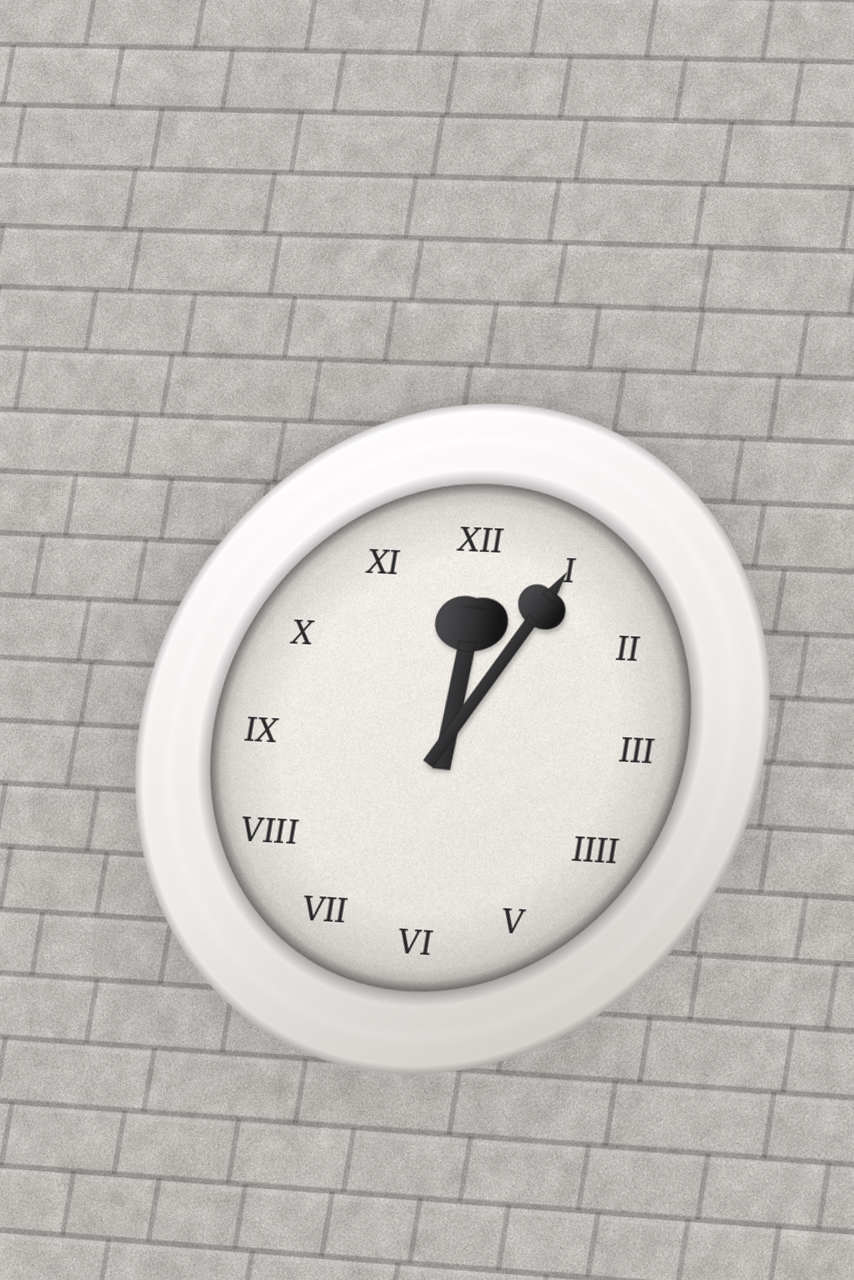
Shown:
12h05
